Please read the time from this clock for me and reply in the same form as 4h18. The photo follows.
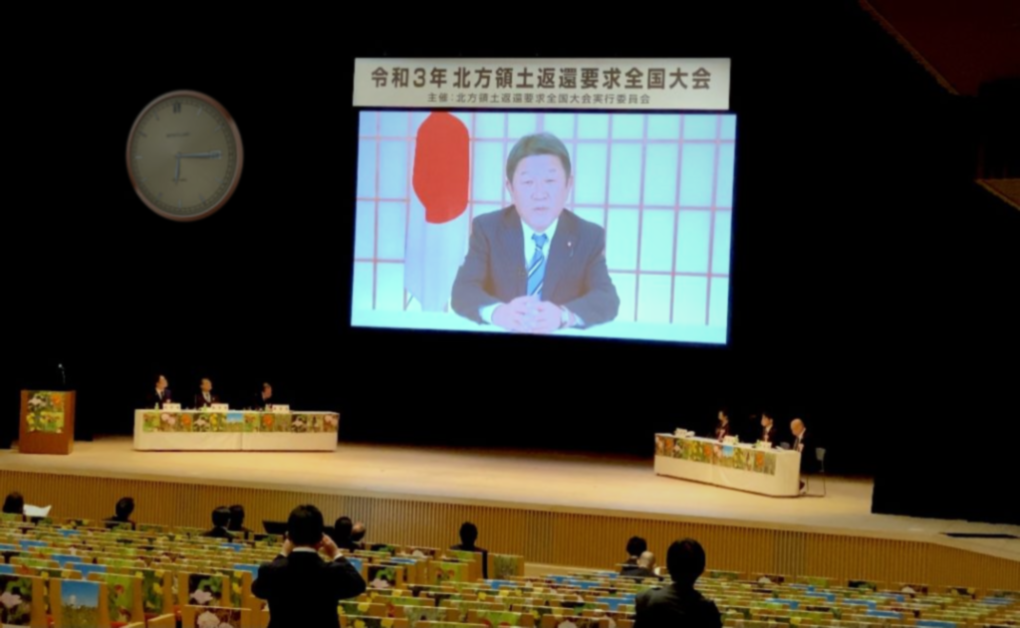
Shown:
6h15
